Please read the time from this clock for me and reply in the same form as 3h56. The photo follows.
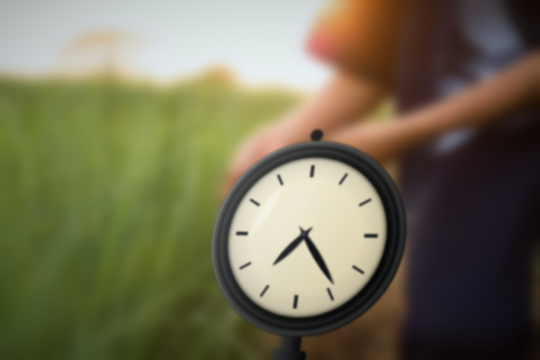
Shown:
7h24
